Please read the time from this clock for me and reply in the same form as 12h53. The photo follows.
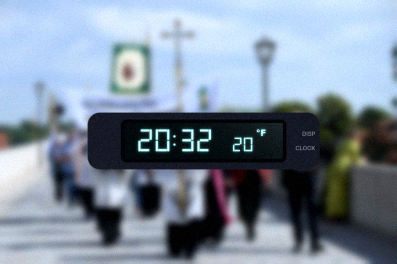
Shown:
20h32
